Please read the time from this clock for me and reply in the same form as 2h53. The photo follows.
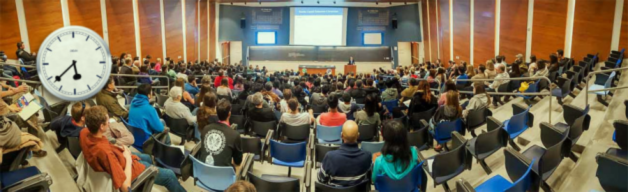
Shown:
5h38
